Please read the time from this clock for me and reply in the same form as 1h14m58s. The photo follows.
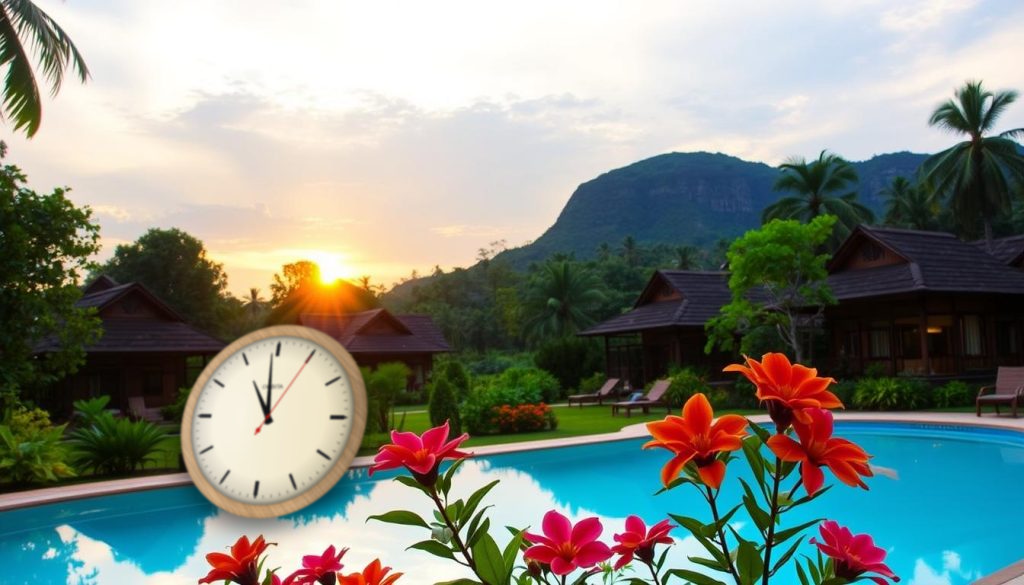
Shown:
10h59m05s
